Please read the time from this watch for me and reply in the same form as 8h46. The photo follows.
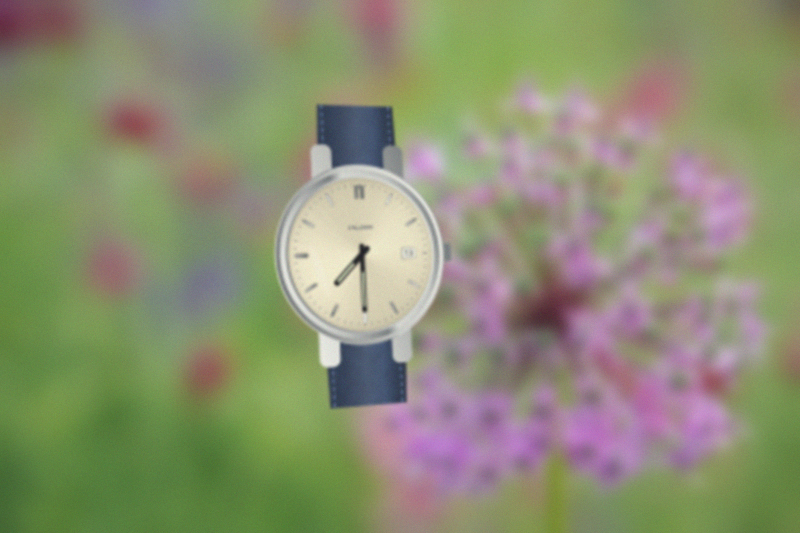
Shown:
7h30
